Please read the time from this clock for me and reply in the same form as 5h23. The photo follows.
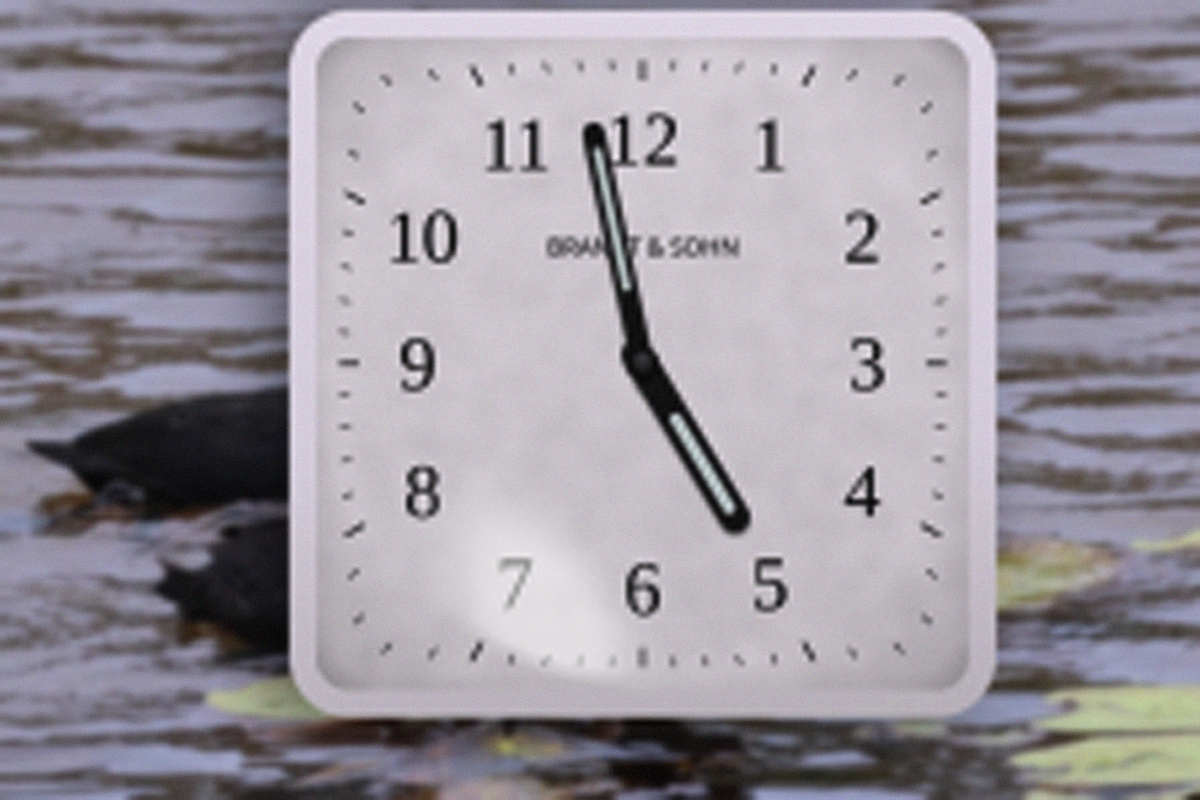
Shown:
4h58
